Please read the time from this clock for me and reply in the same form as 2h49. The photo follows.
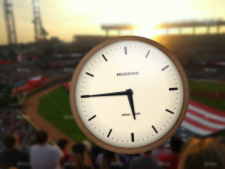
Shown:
5h45
